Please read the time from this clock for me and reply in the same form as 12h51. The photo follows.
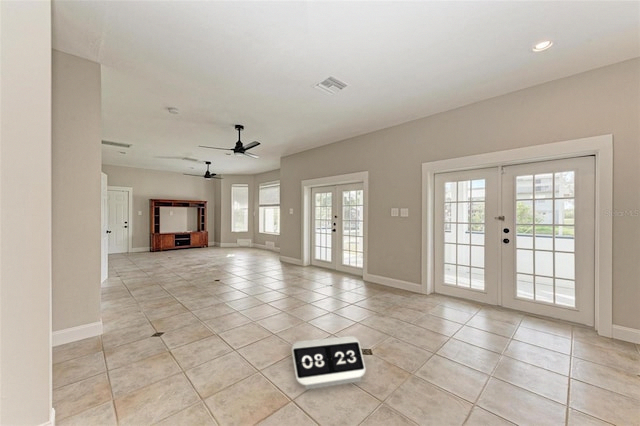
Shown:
8h23
